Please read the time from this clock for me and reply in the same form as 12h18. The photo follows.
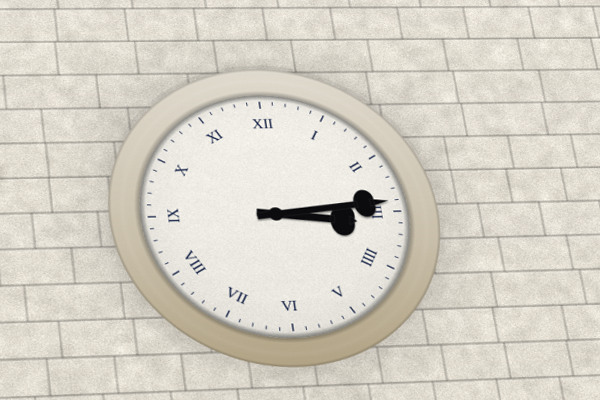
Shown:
3h14
